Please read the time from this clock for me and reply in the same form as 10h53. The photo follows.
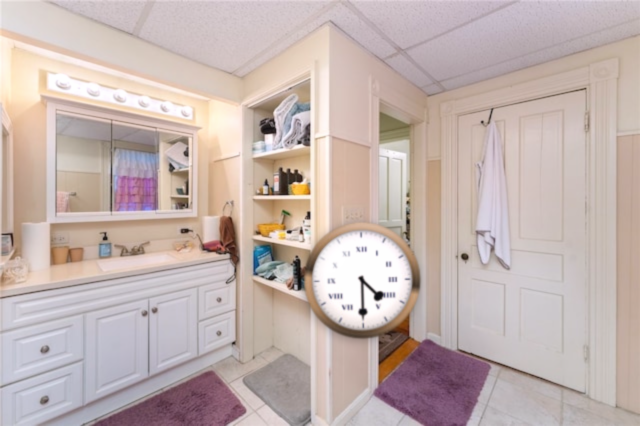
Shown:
4h30
